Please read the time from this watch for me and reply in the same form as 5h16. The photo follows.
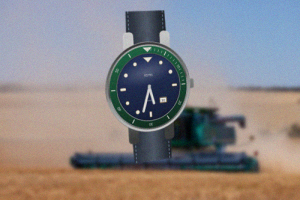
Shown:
5h33
